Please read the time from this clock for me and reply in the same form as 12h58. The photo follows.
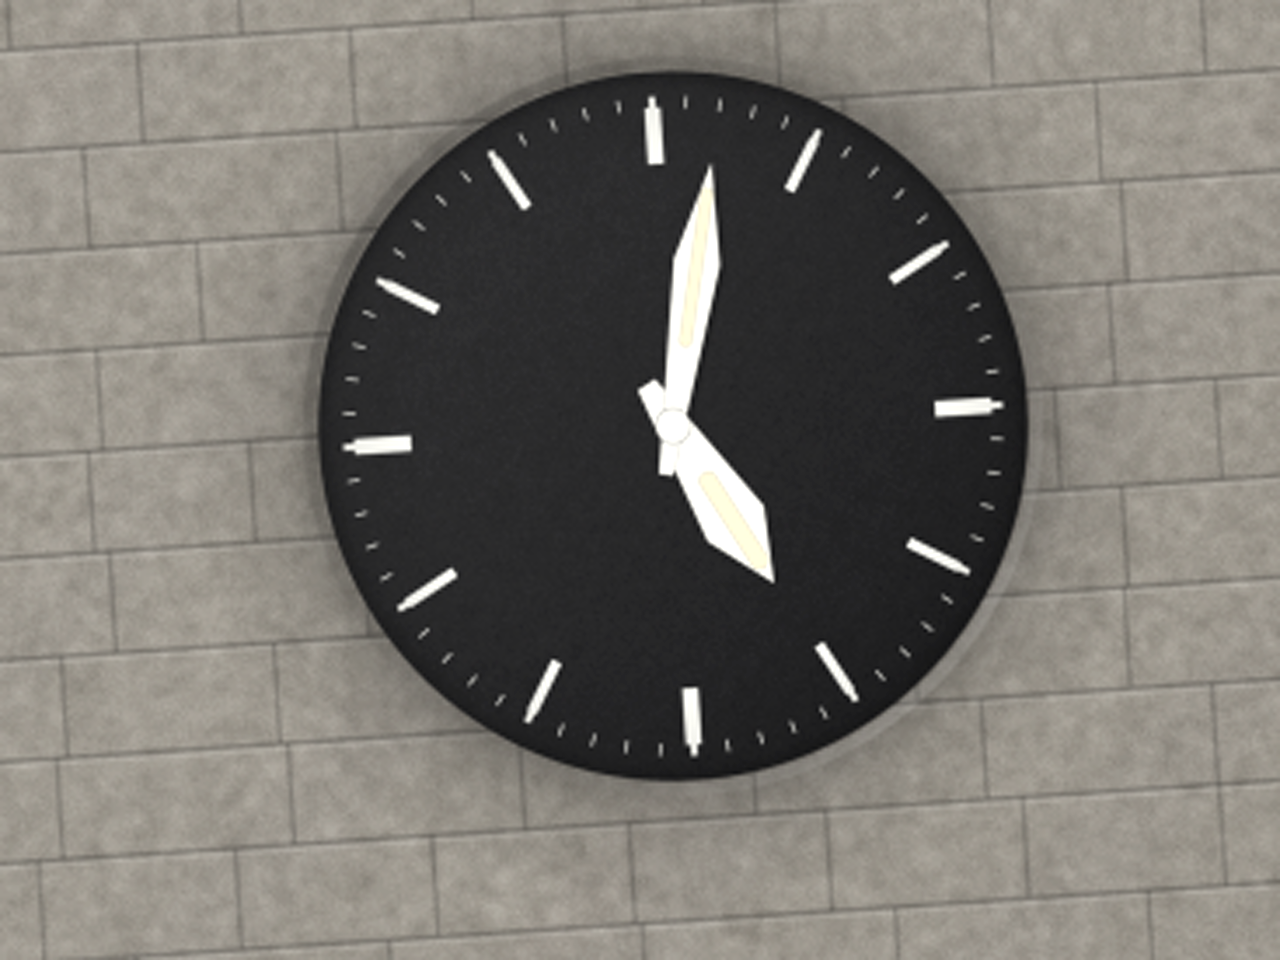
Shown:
5h02
